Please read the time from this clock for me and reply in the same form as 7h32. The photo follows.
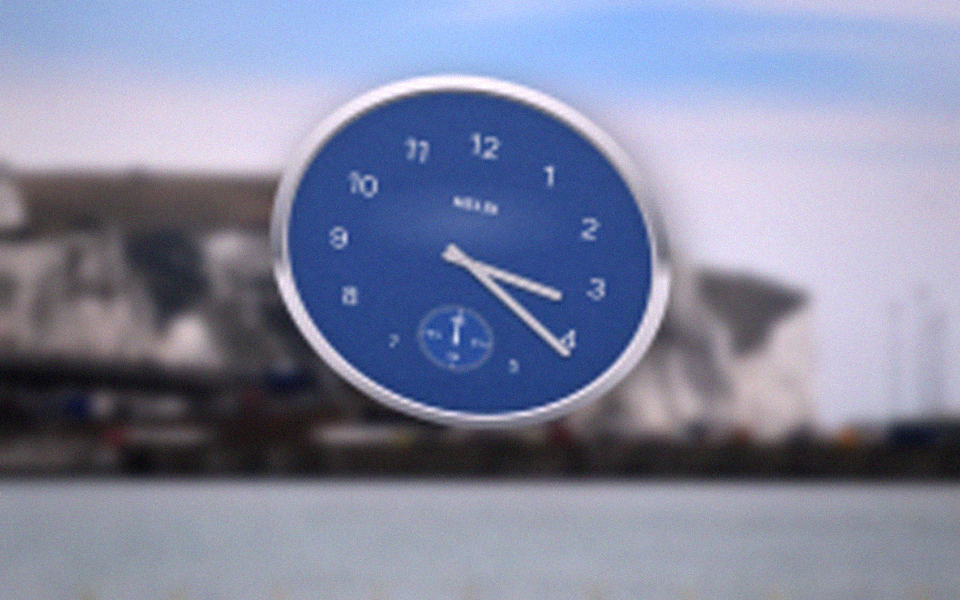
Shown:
3h21
